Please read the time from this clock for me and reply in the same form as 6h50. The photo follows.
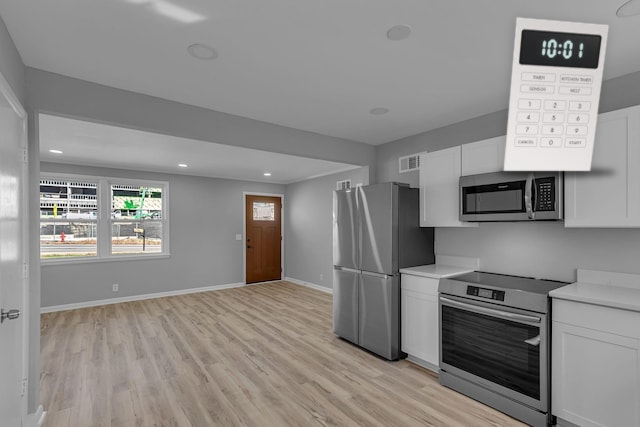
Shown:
10h01
